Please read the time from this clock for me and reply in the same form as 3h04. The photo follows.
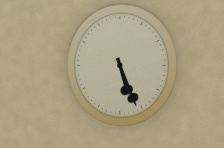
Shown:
5h26
